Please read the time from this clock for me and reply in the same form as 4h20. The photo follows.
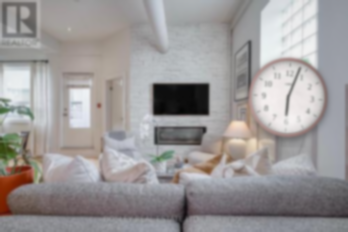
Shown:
6h03
